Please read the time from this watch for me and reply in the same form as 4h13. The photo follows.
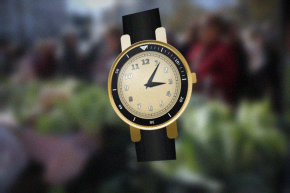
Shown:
3h06
